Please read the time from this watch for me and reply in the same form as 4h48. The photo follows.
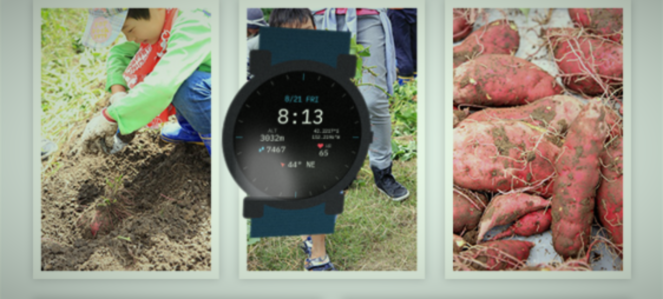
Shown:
8h13
